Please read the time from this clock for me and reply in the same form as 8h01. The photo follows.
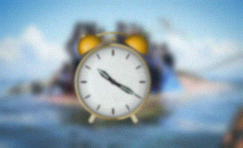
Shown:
10h20
